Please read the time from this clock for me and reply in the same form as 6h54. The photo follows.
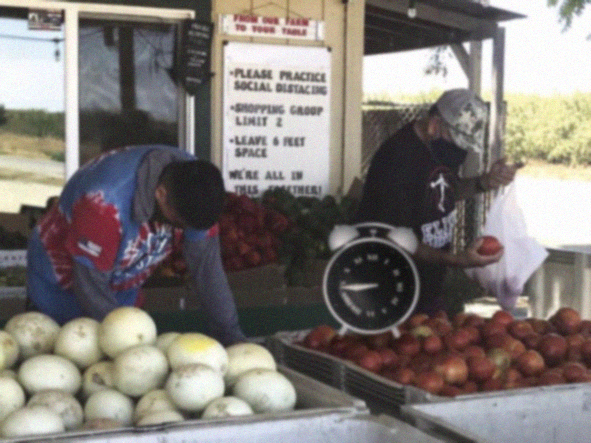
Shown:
8h44
